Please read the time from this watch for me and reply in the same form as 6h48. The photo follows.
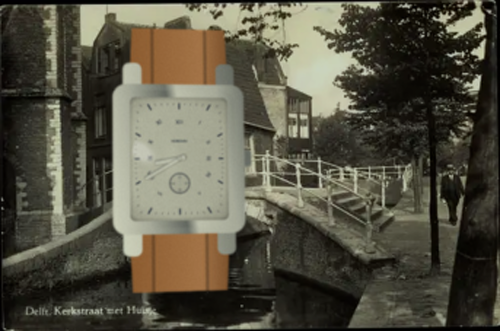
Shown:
8h40
